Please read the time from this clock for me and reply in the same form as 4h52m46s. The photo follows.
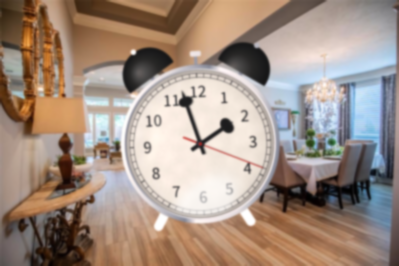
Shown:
1h57m19s
